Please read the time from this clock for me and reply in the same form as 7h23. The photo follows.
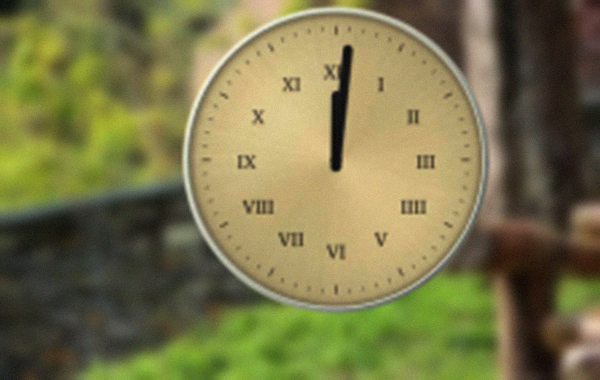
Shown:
12h01
